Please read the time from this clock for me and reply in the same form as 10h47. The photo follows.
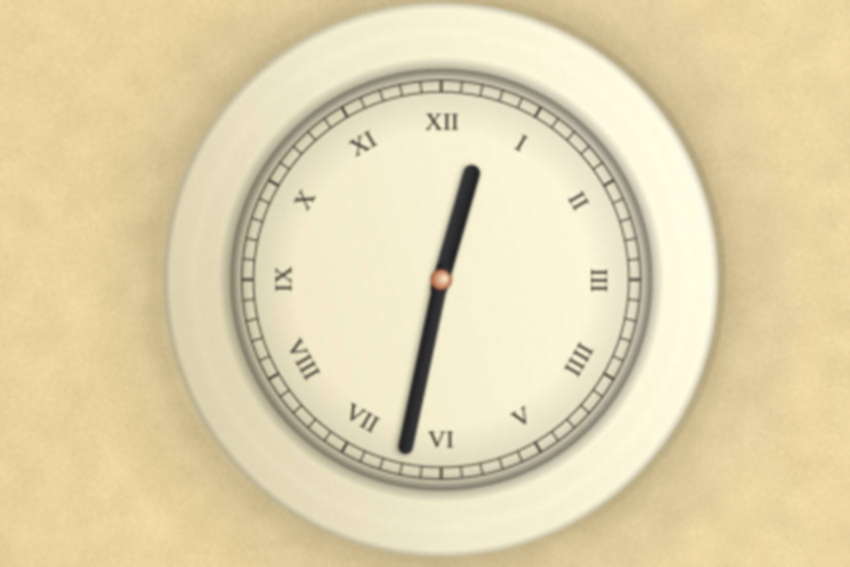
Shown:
12h32
